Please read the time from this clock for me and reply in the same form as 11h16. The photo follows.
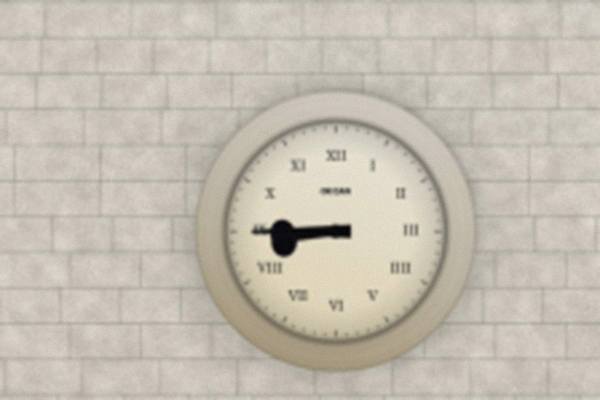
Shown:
8h45
